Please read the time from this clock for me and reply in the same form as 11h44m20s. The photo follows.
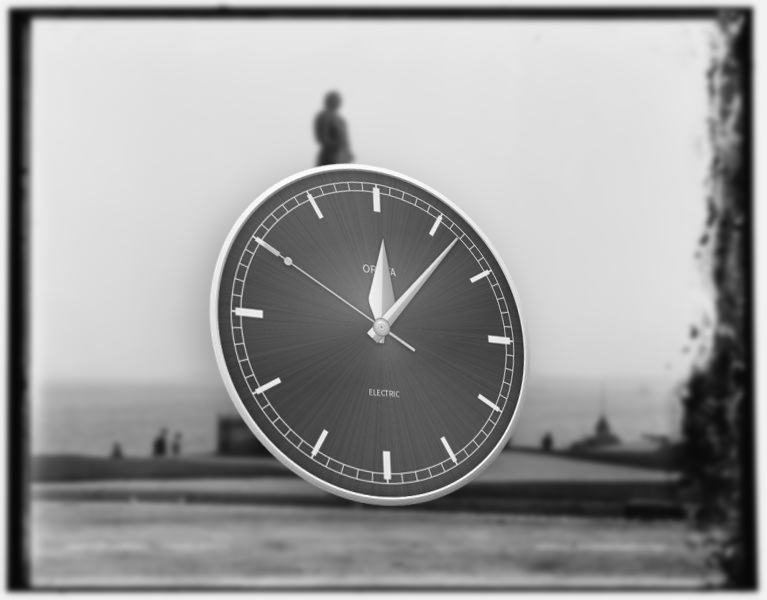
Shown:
12h06m50s
